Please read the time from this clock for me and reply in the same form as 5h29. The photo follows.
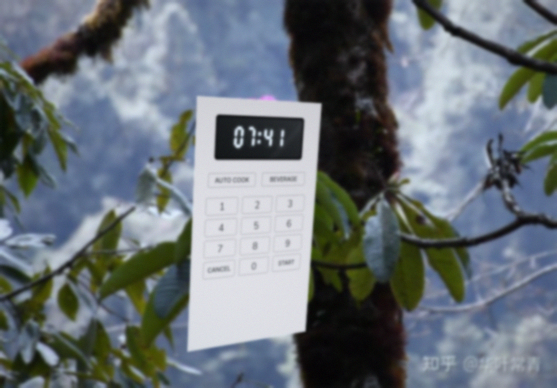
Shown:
7h41
